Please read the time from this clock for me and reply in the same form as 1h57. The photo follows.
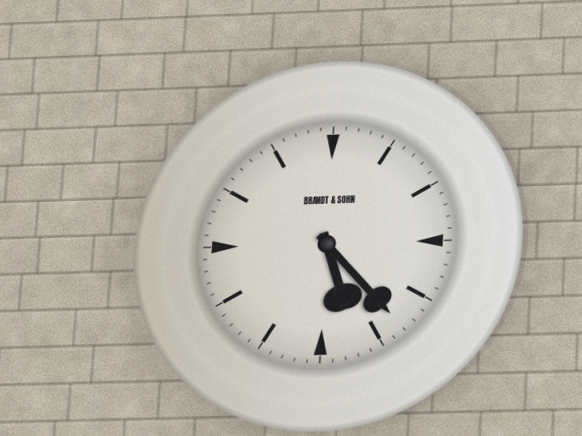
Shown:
5h23
